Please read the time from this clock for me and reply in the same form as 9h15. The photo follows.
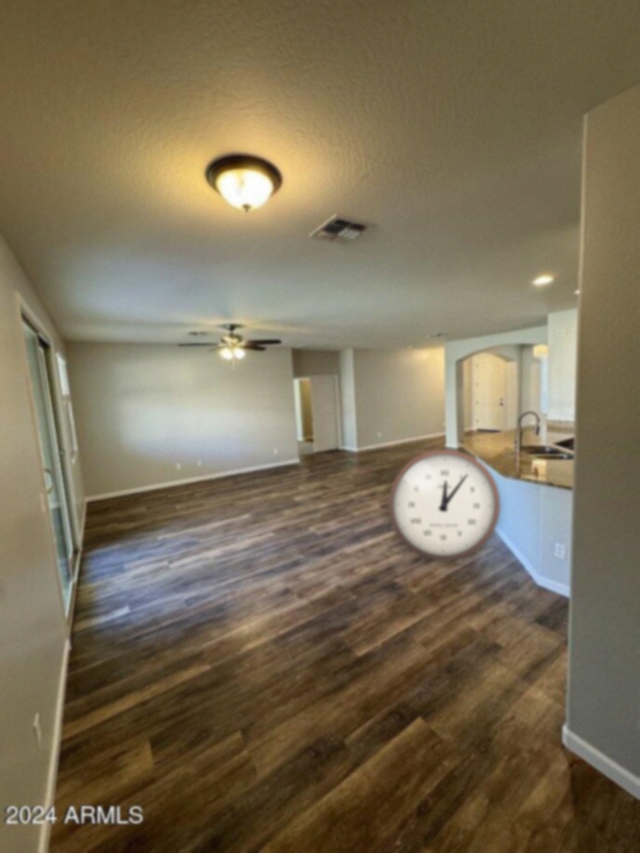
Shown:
12h06
